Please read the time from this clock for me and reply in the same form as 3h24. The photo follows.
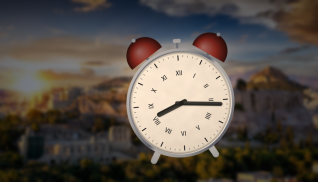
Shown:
8h16
